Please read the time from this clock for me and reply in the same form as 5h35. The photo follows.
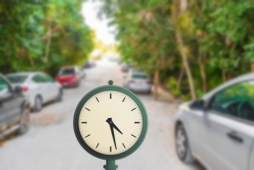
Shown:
4h28
